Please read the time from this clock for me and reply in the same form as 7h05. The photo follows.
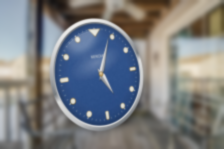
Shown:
5h04
